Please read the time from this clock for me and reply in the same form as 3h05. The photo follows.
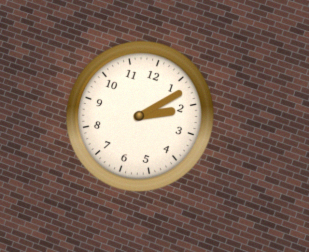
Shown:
2h07
